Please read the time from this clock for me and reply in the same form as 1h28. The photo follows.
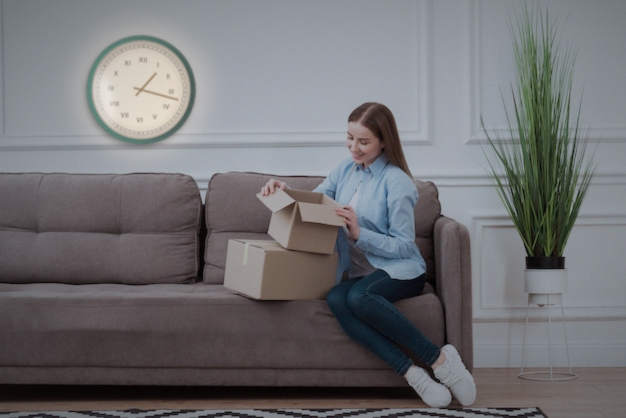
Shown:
1h17
